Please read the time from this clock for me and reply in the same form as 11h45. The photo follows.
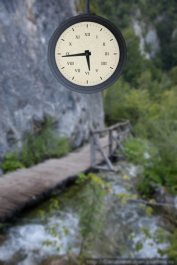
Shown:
5h44
